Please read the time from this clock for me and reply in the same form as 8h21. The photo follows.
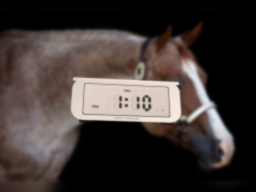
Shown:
1h10
